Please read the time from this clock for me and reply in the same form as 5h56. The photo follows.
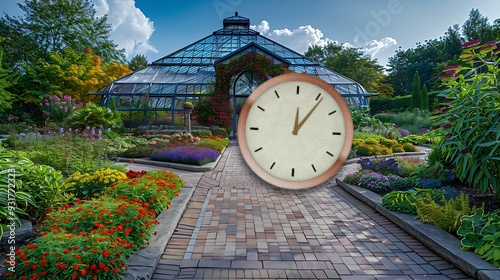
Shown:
12h06
